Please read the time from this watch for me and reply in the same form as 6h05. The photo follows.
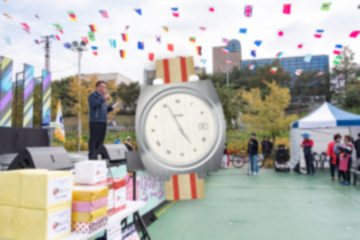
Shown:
4h56
